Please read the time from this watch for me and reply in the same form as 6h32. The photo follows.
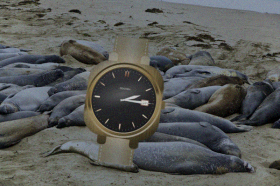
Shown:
2h15
